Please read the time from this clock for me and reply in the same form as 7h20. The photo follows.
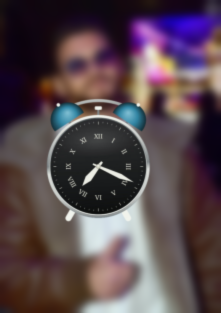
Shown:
7h19
